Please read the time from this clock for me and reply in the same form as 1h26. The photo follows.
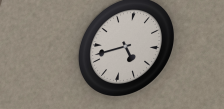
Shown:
4h42
